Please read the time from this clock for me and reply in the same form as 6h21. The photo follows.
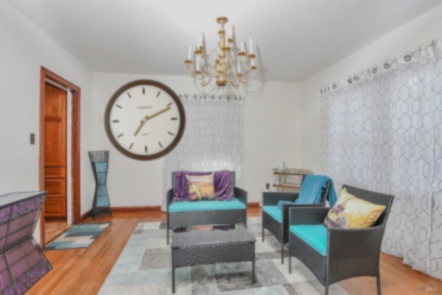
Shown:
7h11
